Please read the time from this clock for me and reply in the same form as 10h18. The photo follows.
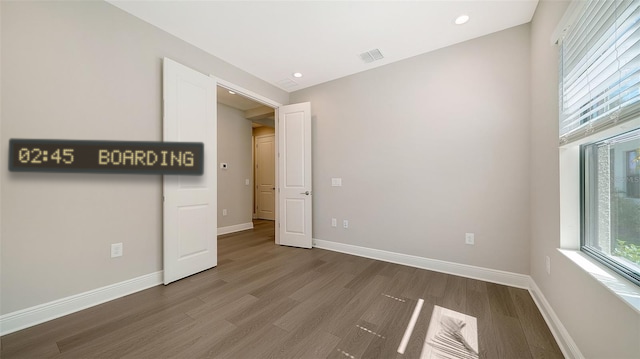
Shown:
2h45
